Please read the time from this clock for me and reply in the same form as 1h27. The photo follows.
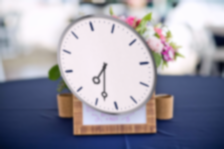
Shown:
7h33
